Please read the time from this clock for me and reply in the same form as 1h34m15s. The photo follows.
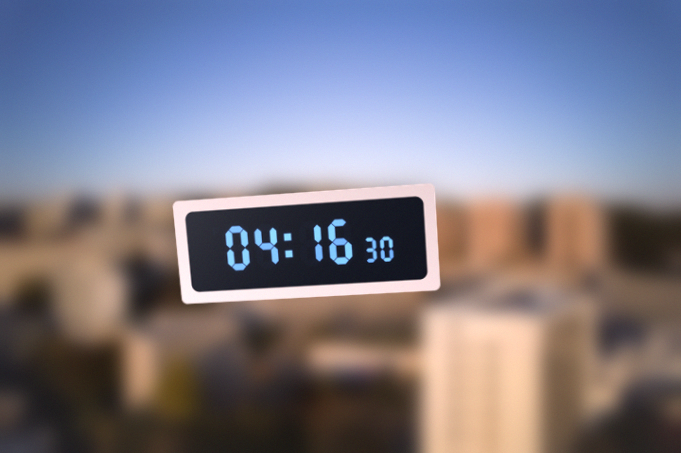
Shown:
4h16m30s
